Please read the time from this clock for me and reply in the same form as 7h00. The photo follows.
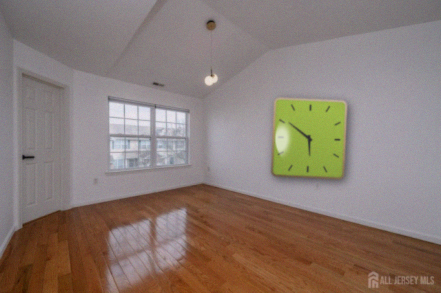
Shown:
5h51
